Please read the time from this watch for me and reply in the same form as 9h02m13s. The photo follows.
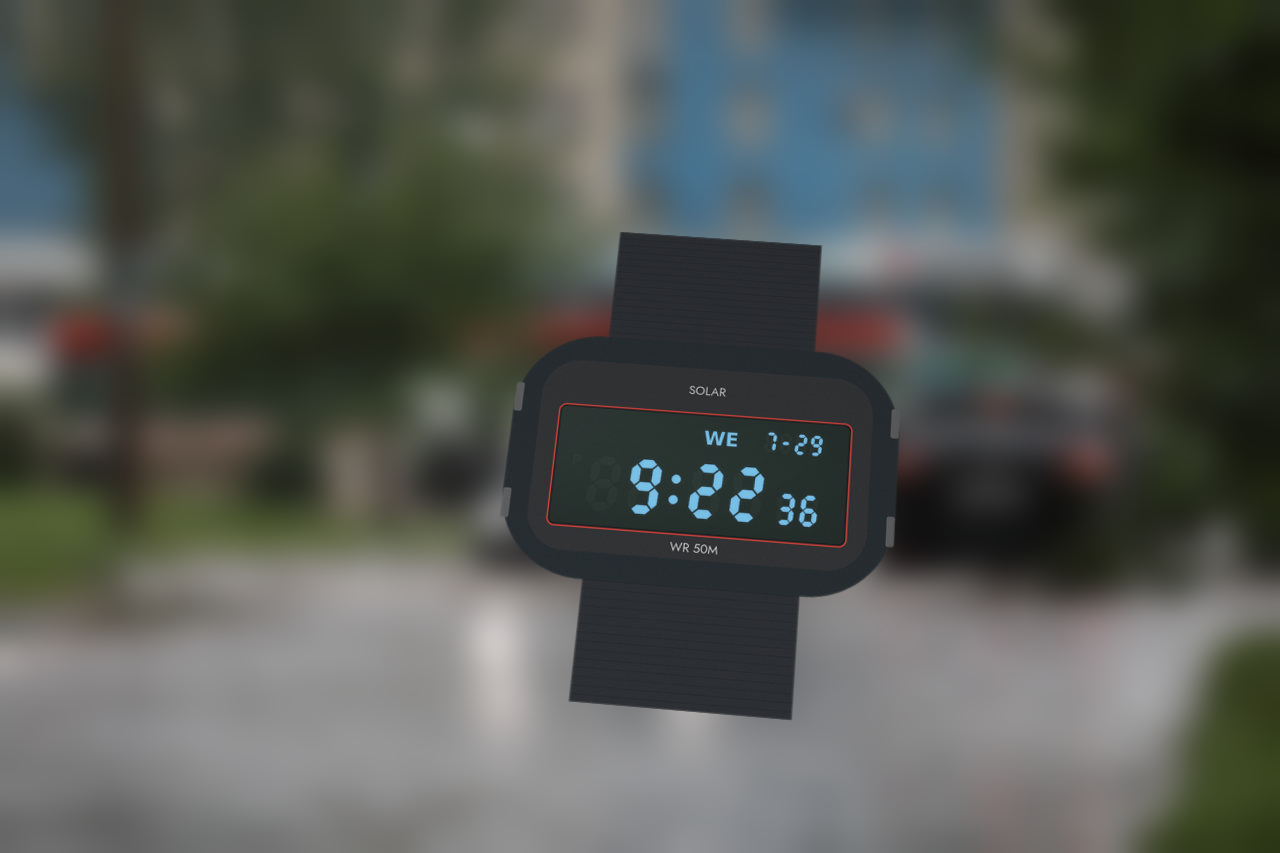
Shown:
9h22m36s
